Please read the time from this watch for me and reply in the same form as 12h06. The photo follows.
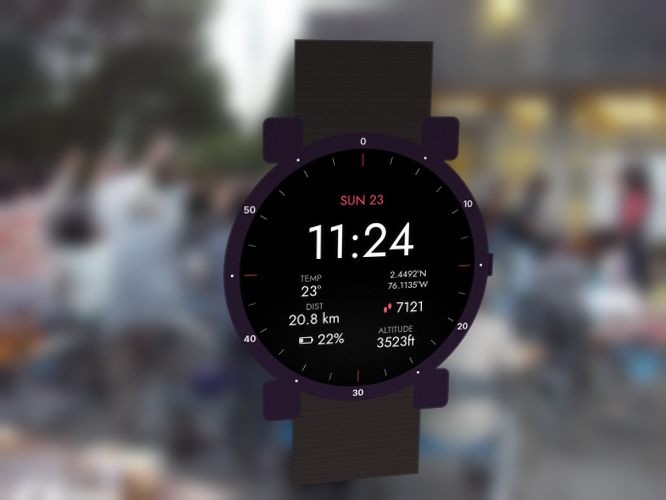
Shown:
11h24
